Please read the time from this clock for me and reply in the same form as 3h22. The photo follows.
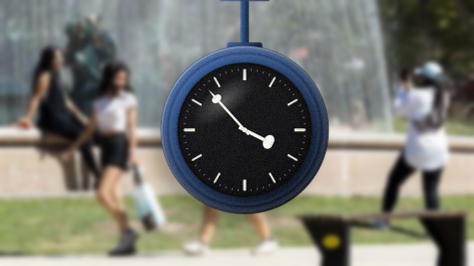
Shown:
3h53
